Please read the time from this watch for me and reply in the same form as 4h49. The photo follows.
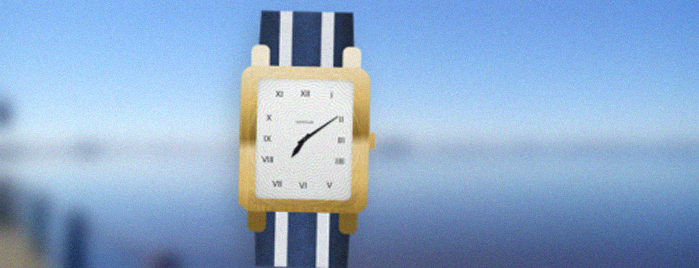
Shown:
7h09
